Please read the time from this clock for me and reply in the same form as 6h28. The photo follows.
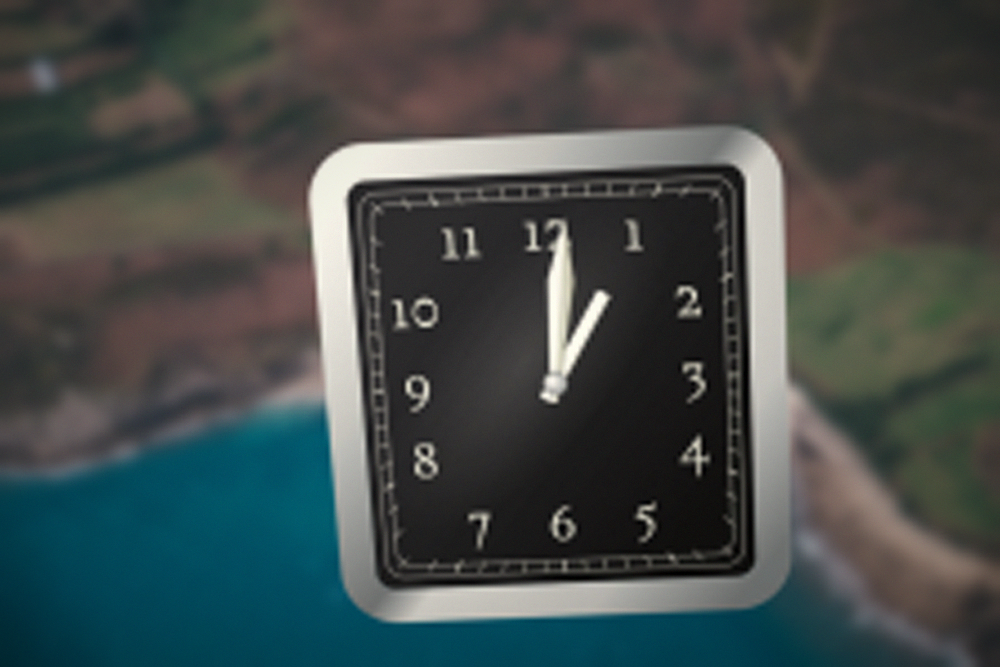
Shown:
1h01
